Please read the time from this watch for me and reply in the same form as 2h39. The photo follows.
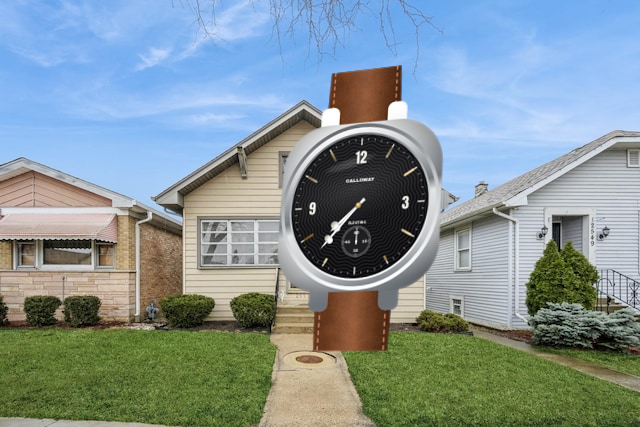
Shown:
7h37
